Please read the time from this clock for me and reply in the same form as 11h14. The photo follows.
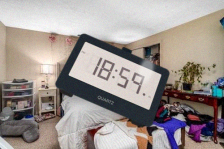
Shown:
18h59
